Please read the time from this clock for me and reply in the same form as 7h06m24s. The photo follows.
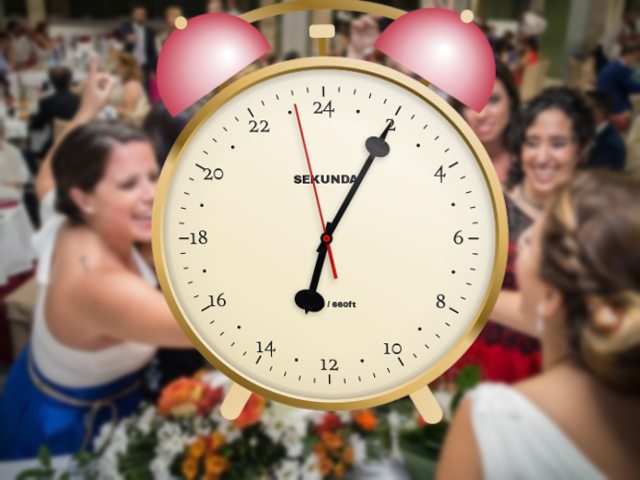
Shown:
13h04m58s
